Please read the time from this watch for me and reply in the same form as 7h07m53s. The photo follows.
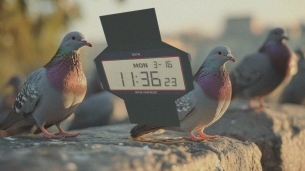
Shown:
11h36m23s
